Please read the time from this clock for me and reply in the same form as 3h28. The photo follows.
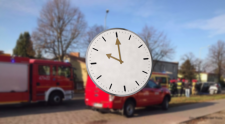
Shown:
10h00
